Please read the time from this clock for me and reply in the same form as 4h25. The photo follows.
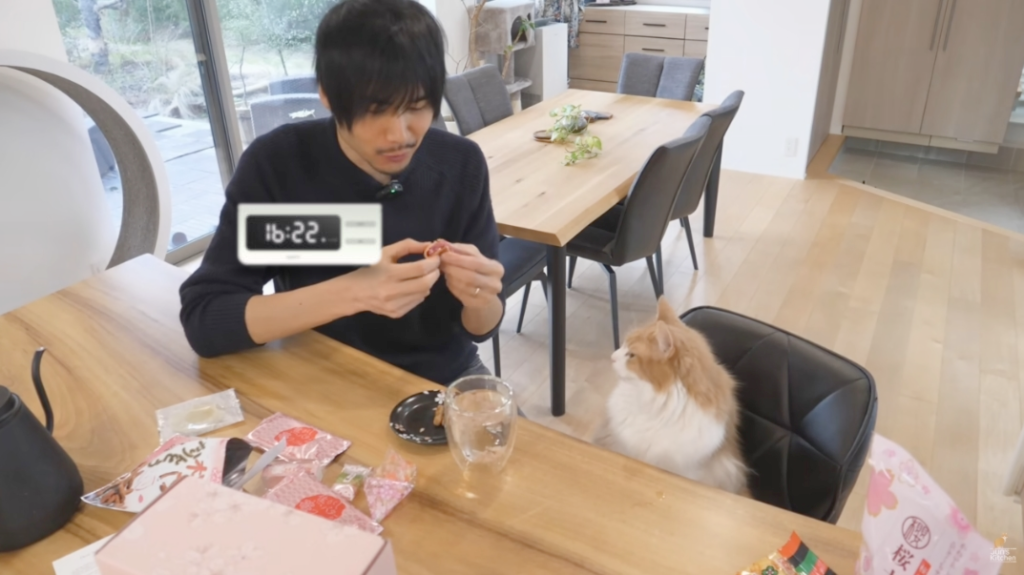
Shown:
16h22
